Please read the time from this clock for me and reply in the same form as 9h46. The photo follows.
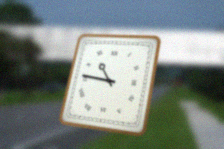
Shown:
10h46
